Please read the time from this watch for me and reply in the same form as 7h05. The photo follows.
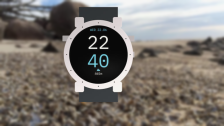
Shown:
22h40
